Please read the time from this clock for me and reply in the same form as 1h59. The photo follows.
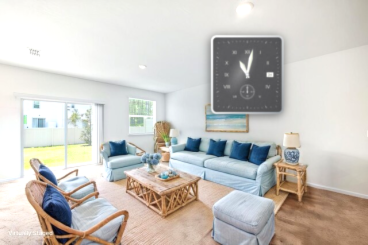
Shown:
11h02
